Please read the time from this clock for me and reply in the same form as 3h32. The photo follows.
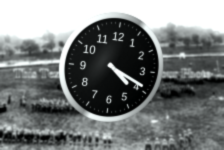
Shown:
4h19
